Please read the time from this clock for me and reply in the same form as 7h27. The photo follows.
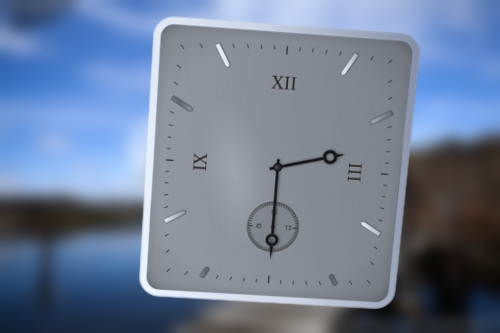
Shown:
2h30
